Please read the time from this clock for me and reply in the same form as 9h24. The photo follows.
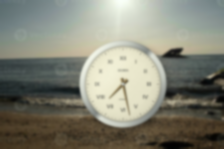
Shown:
7h28
